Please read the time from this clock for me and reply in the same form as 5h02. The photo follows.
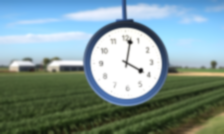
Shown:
4h02
